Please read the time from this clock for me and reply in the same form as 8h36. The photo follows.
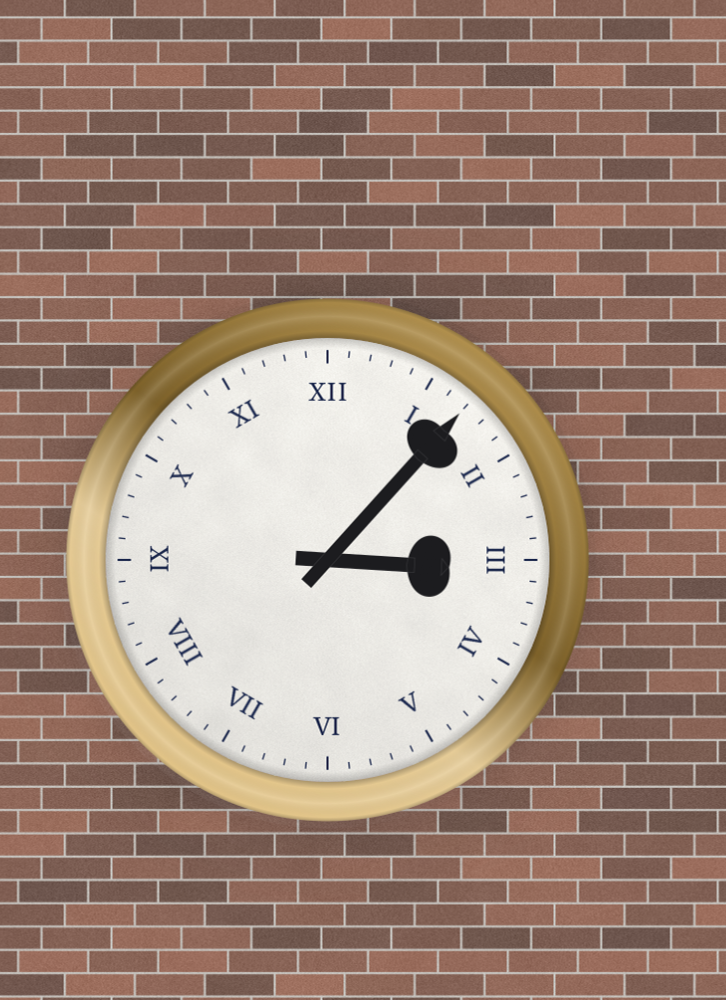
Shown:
3h07
